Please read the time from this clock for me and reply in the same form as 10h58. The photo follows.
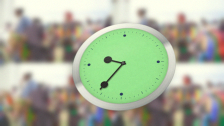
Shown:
9h36
